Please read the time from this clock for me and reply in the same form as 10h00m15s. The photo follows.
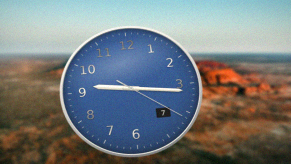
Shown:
9h16m21s
